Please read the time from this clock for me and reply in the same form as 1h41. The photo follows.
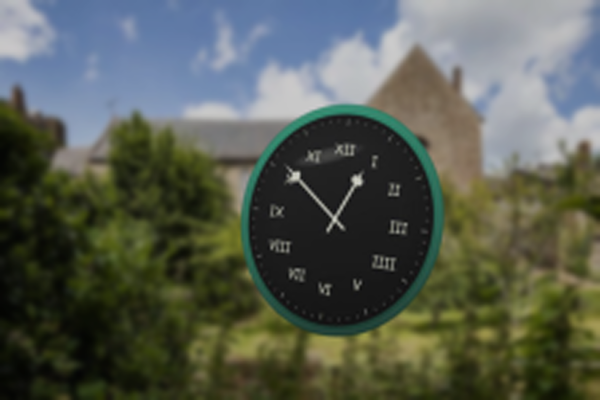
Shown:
12h51
